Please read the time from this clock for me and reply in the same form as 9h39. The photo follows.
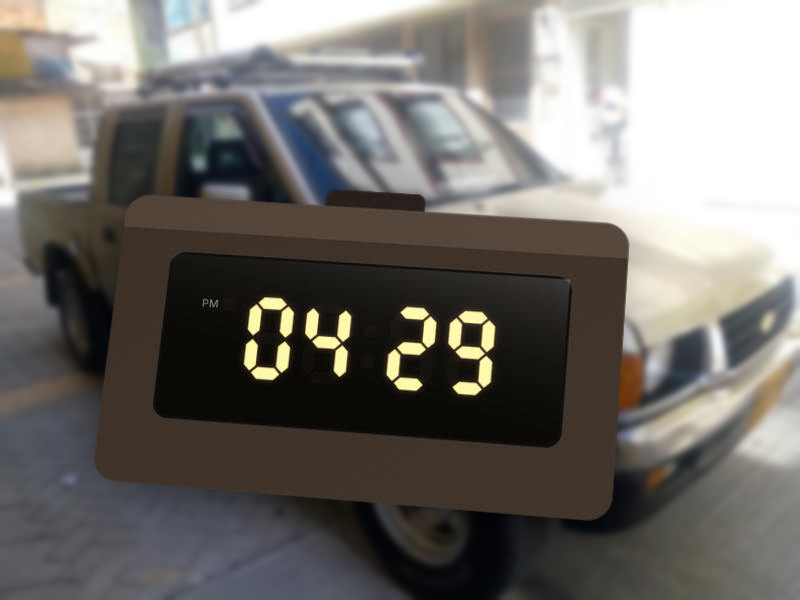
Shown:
4h29
